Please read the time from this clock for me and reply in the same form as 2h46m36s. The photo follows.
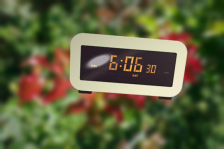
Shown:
6h06m30s
